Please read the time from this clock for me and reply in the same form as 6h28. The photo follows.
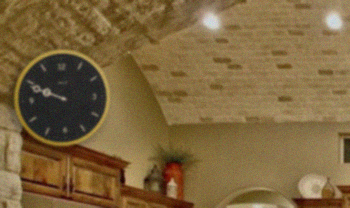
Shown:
9h49
